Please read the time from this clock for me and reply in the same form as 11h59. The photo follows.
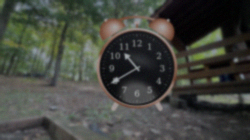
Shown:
10h40
